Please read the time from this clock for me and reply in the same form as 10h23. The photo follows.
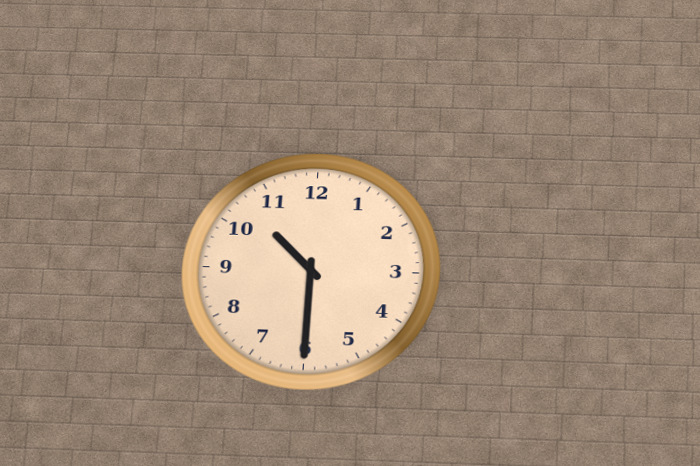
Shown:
10h30
